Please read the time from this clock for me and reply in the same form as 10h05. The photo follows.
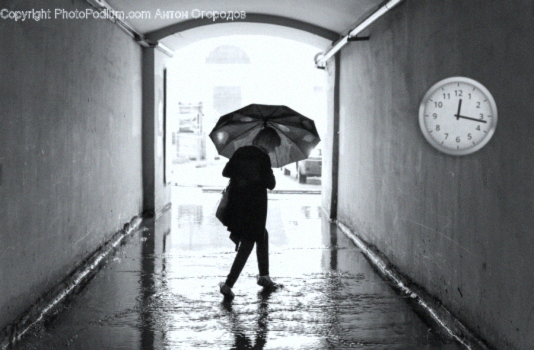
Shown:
12h17
